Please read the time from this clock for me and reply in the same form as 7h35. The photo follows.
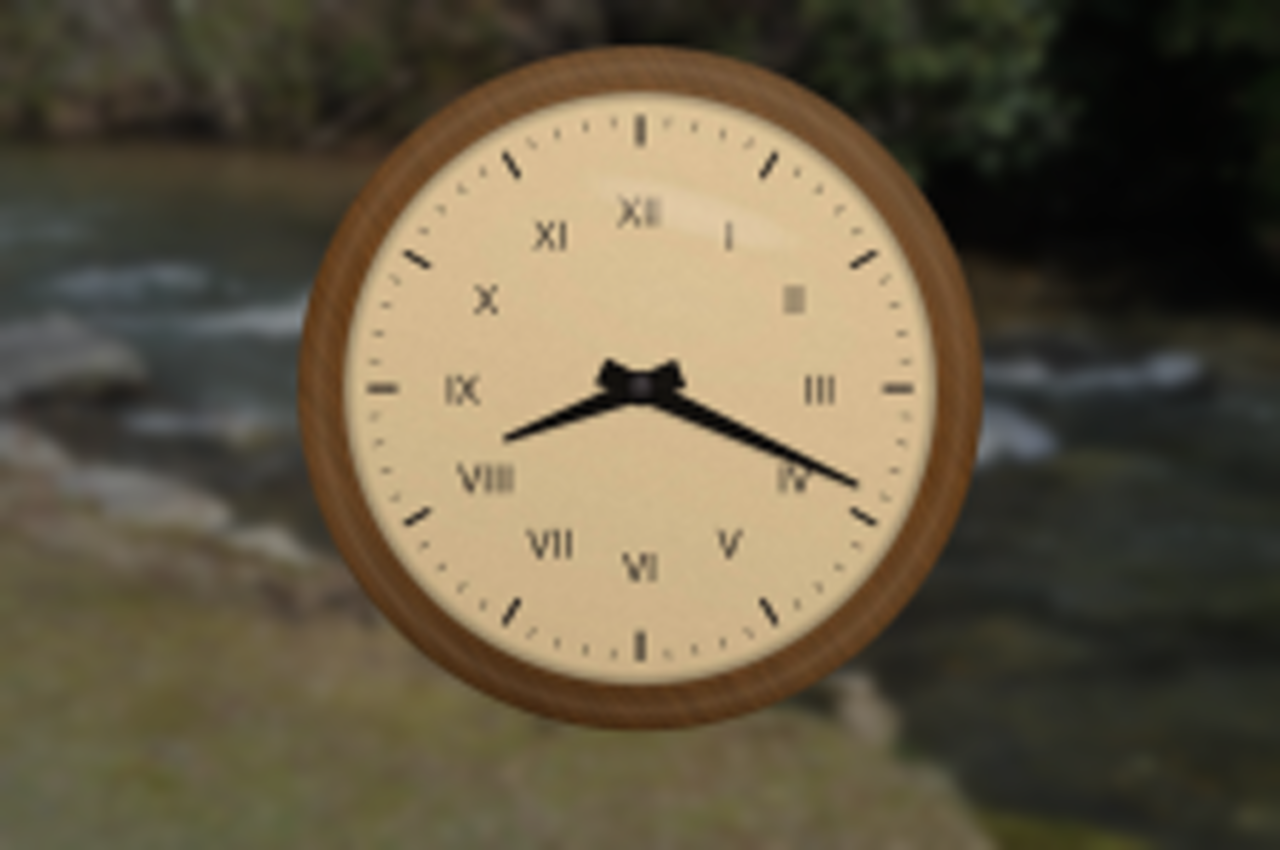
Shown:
8h19
